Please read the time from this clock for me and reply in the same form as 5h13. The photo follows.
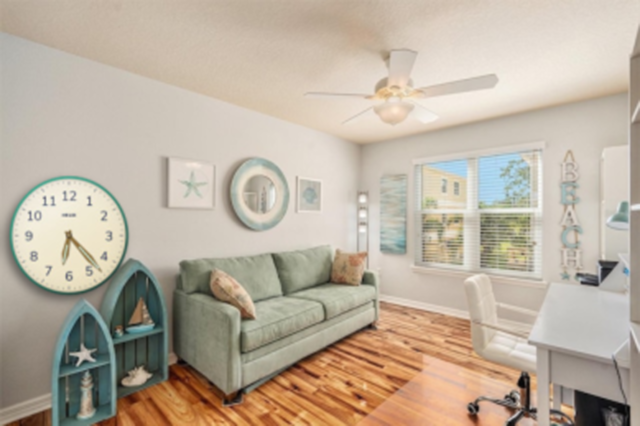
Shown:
6h23
